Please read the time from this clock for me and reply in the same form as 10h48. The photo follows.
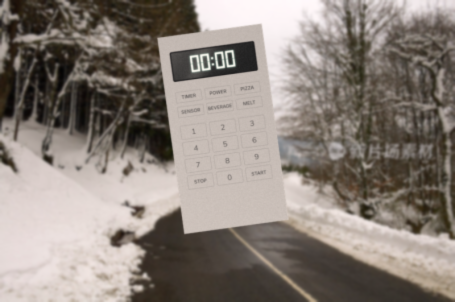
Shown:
0h00
